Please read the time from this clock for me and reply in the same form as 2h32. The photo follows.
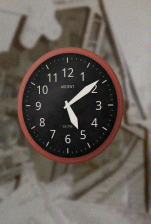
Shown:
5h09
